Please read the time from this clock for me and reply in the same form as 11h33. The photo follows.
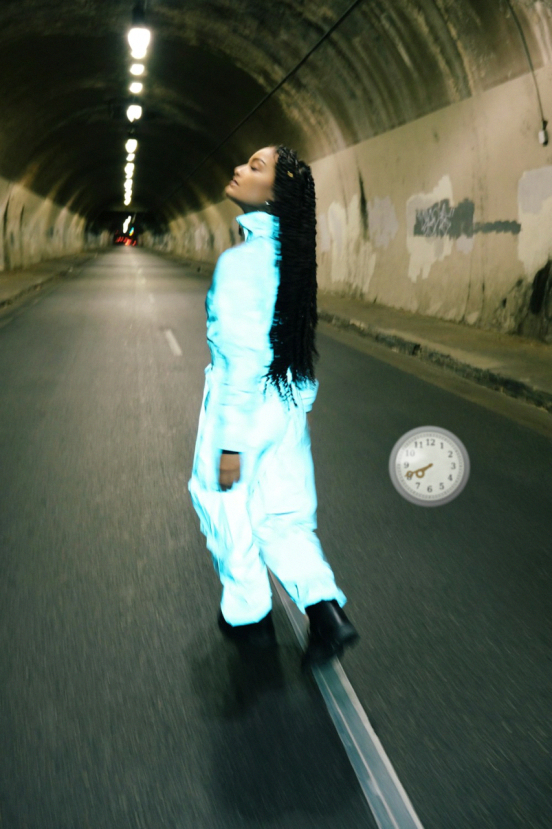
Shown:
7h41
